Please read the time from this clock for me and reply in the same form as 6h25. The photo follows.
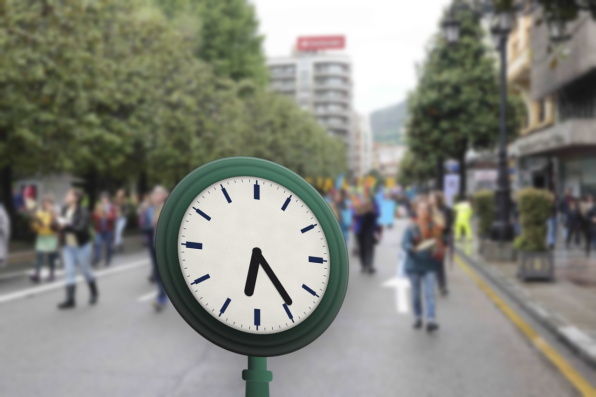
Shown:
6h24
